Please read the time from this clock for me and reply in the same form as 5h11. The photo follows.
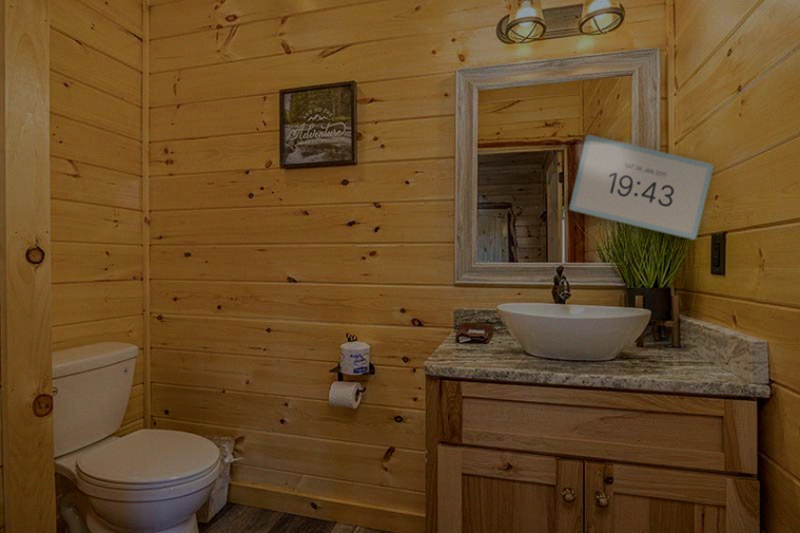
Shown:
19h43
